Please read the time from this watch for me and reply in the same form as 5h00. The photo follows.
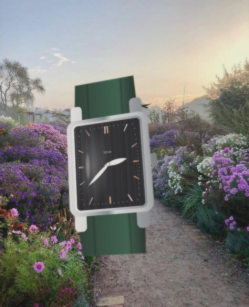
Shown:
2h38
